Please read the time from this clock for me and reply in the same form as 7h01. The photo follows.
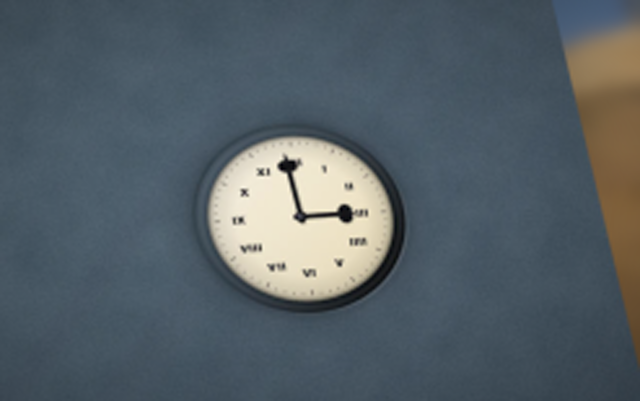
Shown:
2h59
